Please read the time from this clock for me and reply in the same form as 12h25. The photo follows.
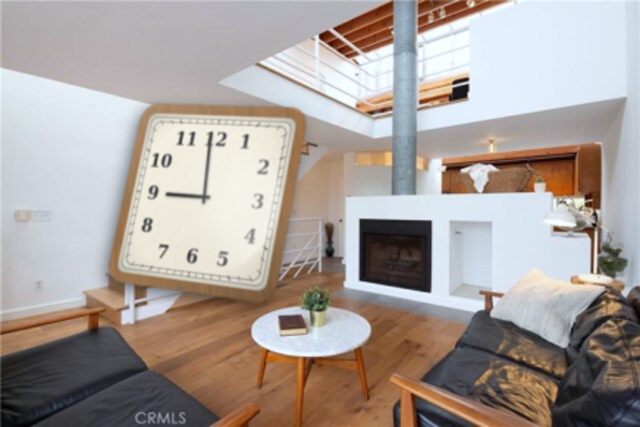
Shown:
8h59
